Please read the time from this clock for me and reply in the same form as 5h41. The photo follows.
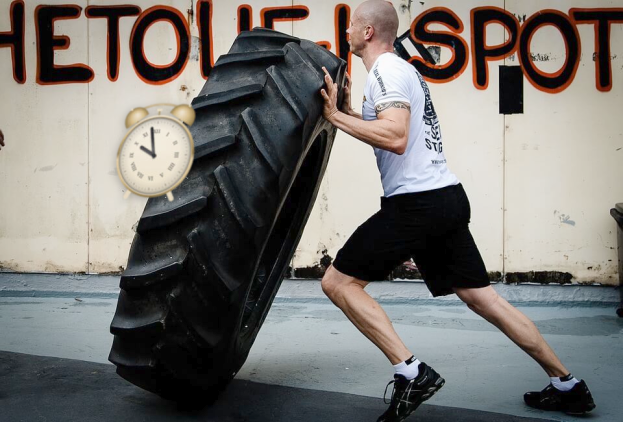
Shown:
9h58
